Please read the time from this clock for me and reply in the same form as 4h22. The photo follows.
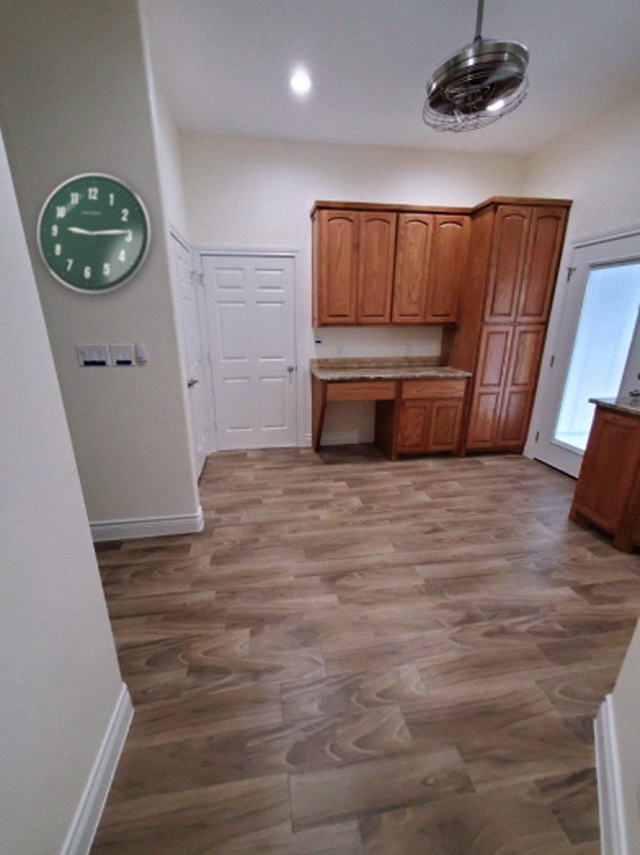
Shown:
9h14
